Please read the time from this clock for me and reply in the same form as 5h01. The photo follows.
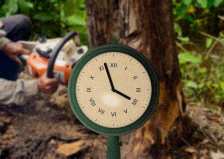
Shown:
3h57
